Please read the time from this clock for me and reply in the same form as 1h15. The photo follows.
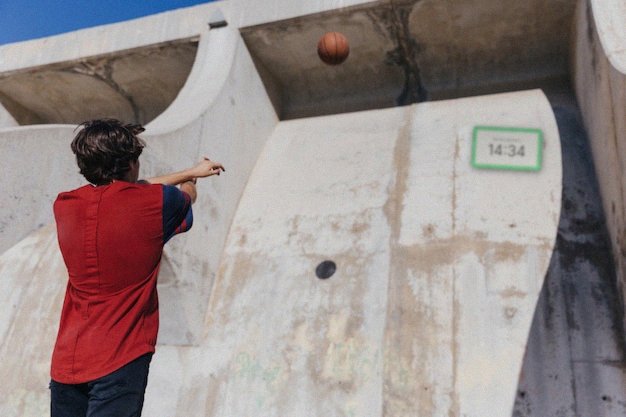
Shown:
14h34
